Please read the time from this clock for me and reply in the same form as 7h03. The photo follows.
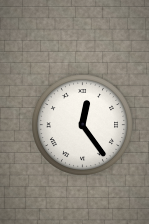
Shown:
12h24
